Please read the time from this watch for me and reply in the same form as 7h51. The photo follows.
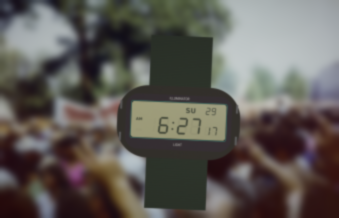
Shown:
6h27
